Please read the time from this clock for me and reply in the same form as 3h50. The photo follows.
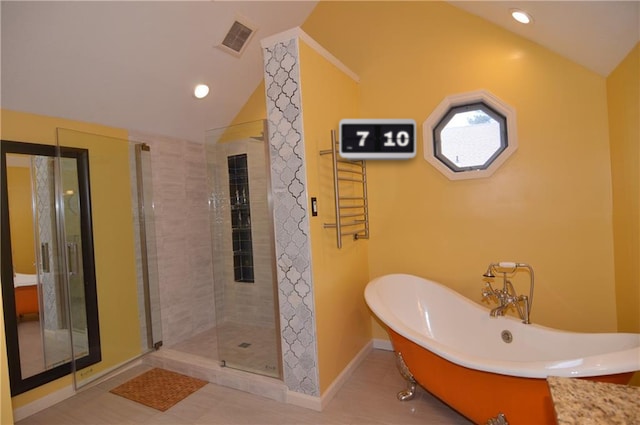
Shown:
7h10
